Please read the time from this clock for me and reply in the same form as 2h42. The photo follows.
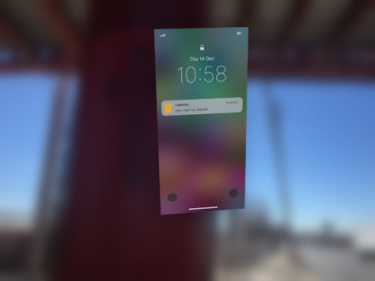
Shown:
10h58
